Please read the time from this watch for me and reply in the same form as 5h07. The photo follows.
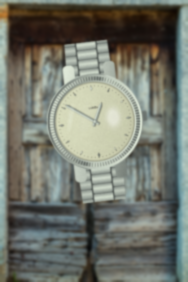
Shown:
12h51
